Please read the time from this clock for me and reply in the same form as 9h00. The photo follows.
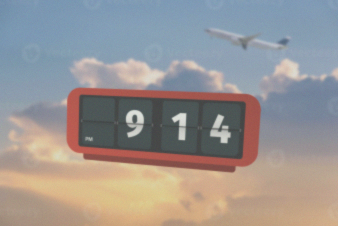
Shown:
9h14
